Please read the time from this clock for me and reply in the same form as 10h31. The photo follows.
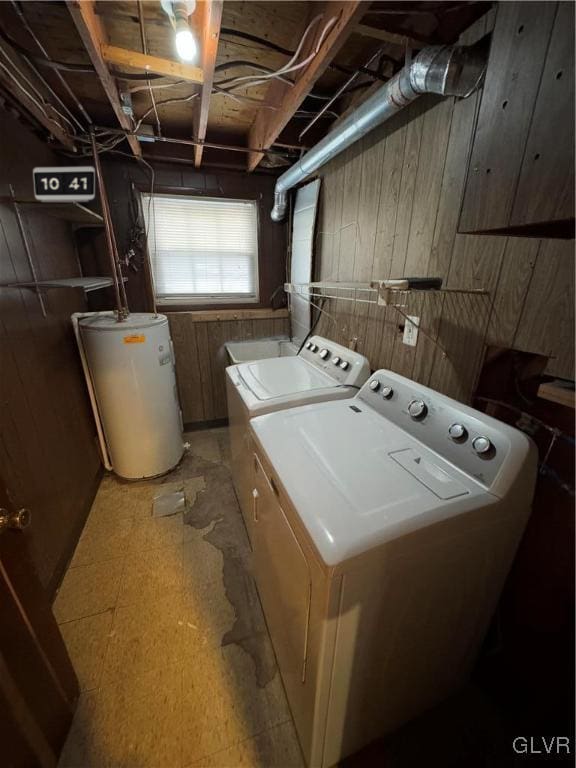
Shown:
10h41
